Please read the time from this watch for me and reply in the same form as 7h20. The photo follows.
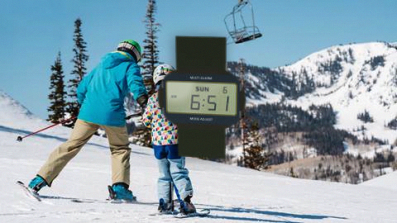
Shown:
6h51
